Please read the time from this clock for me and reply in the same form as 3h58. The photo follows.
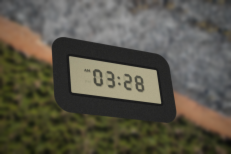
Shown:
3h28
